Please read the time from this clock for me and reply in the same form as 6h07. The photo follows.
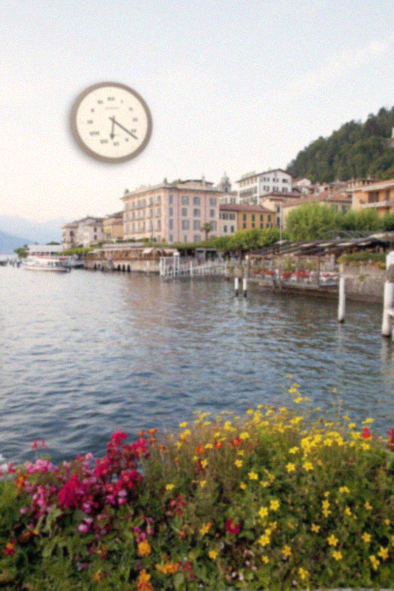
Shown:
6h22
